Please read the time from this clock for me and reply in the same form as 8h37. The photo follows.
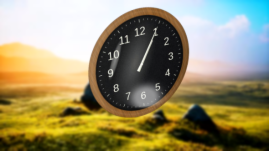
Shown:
1h05
